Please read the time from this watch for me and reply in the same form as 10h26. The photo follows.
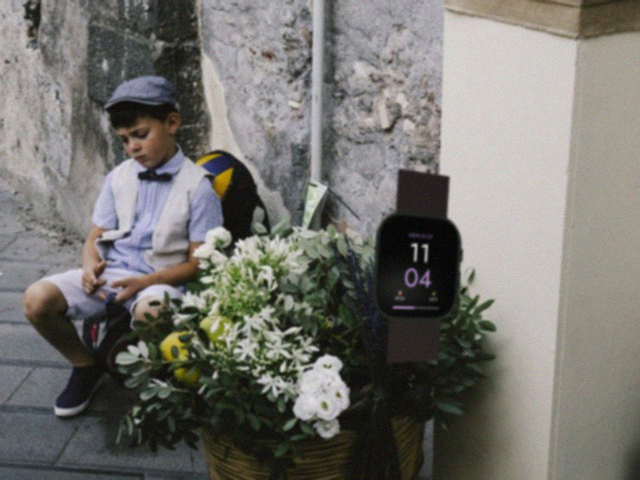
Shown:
11h04
